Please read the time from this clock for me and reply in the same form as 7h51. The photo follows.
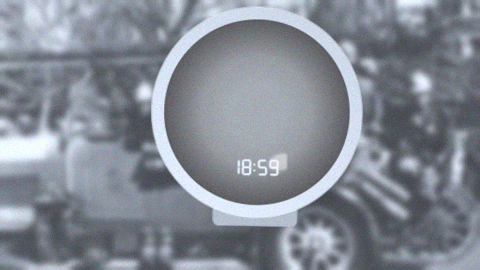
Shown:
18h59
